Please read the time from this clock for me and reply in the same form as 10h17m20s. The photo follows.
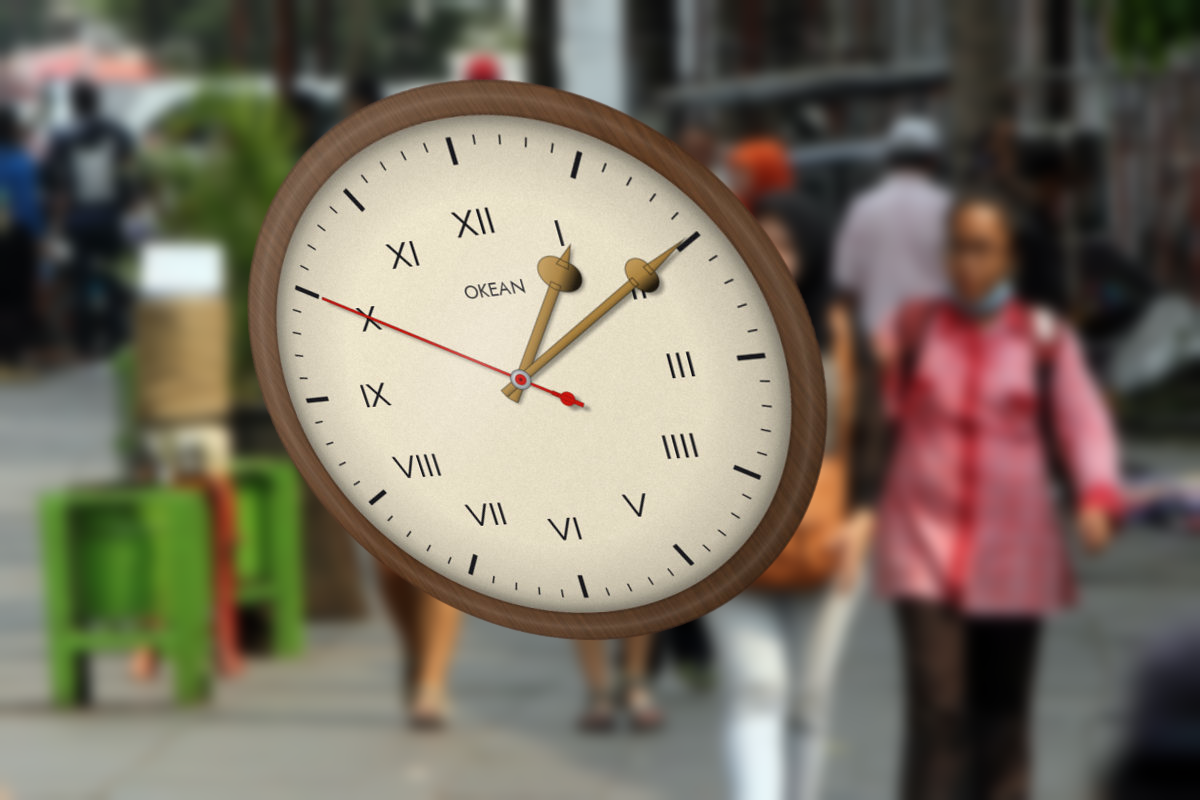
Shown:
1h09m50s
